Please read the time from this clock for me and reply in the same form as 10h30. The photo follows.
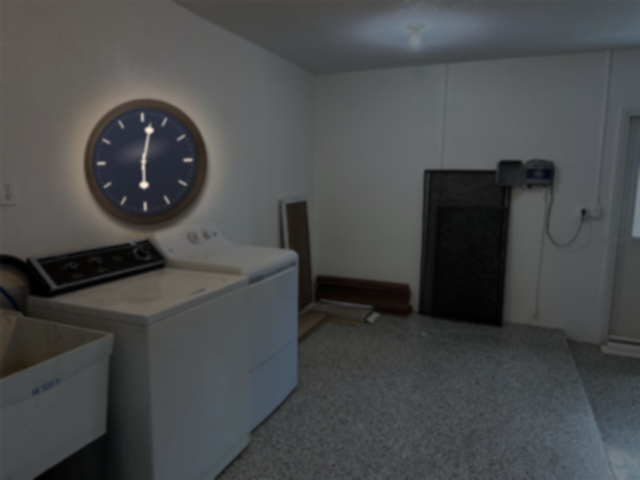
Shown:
6h02
